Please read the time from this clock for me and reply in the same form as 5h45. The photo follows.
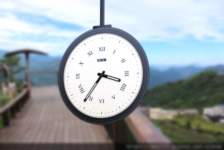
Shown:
3h36
